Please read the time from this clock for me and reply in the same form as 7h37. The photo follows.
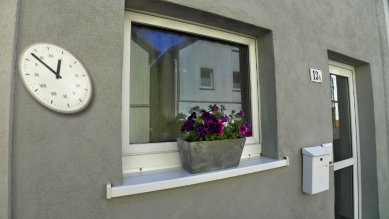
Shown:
12h53
